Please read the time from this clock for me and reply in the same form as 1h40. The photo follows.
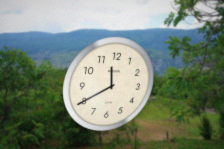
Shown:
11h40
